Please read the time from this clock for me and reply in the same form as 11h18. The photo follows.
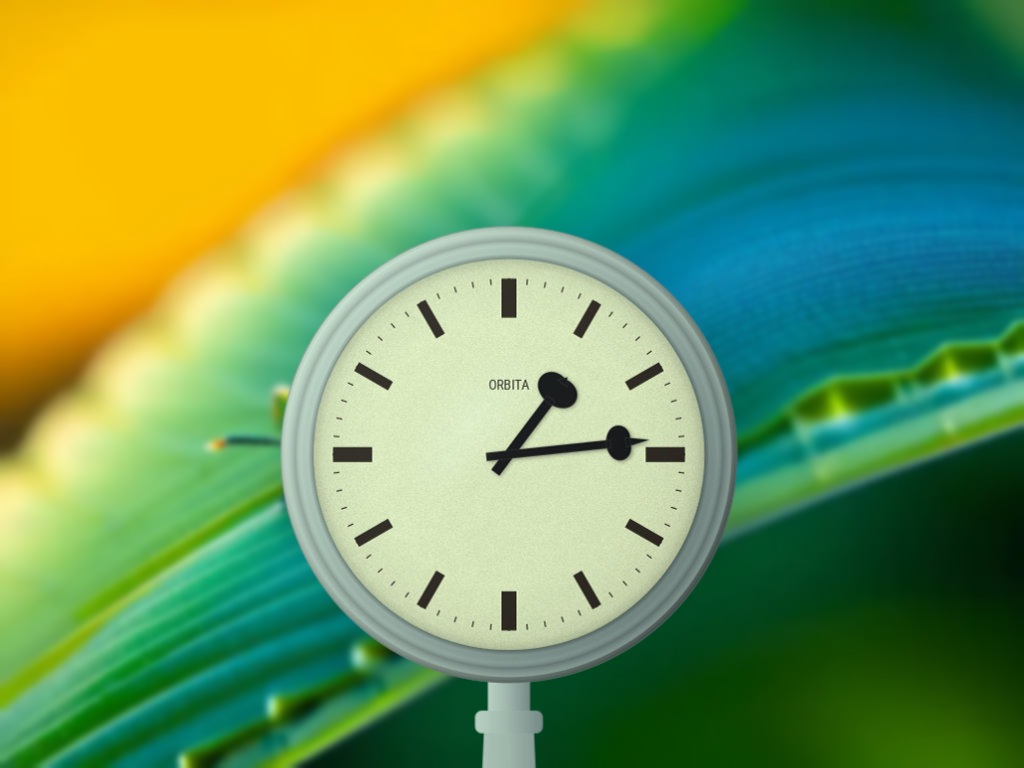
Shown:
1h14
